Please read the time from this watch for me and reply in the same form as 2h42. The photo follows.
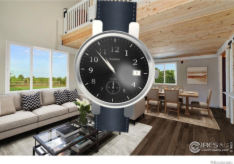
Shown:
10h53
